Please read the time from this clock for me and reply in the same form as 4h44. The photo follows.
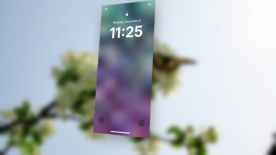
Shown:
11h25
